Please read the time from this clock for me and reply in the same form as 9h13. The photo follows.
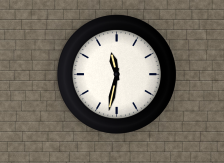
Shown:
11h32
